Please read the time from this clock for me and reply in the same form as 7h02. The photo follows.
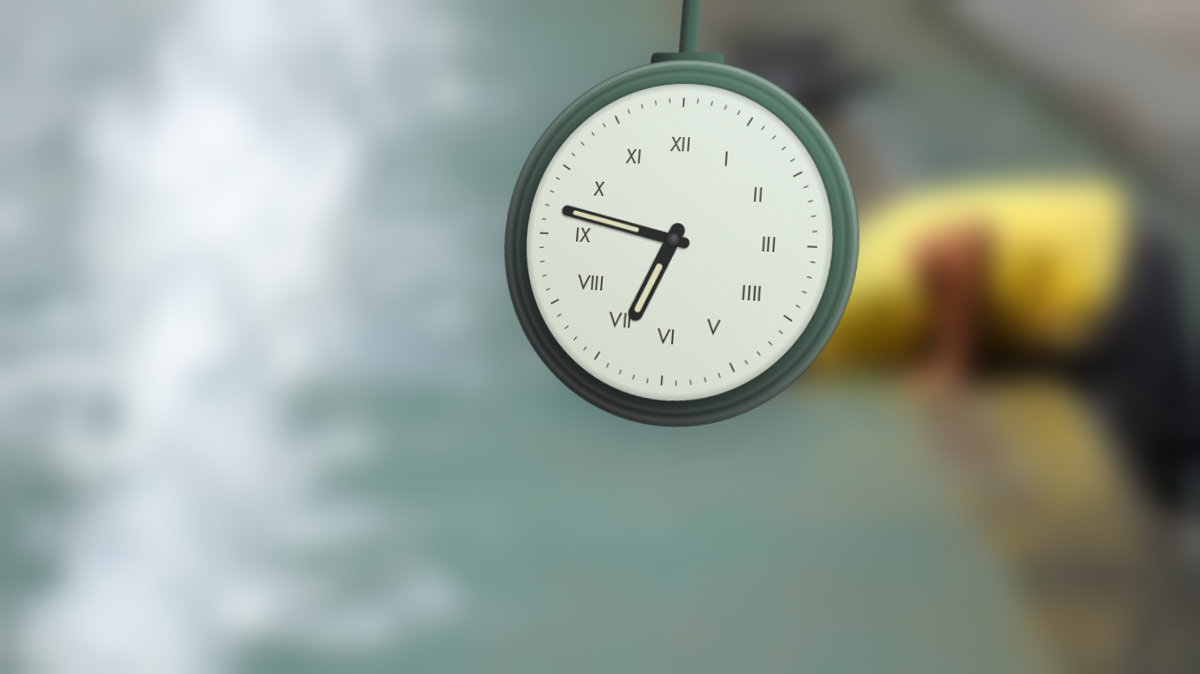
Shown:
6h47
